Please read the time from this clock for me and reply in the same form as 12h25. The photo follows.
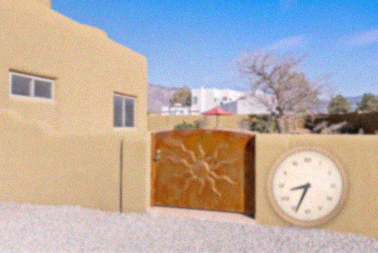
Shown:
8h34
